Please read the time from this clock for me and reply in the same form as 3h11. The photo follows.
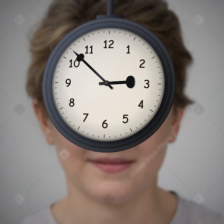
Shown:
2h52
